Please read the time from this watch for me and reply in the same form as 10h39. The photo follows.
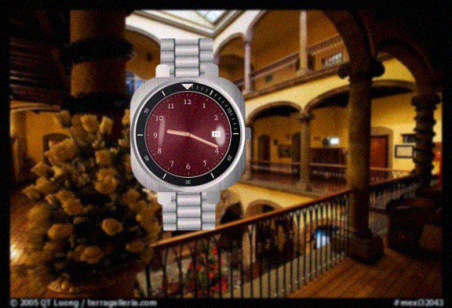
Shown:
9h19
